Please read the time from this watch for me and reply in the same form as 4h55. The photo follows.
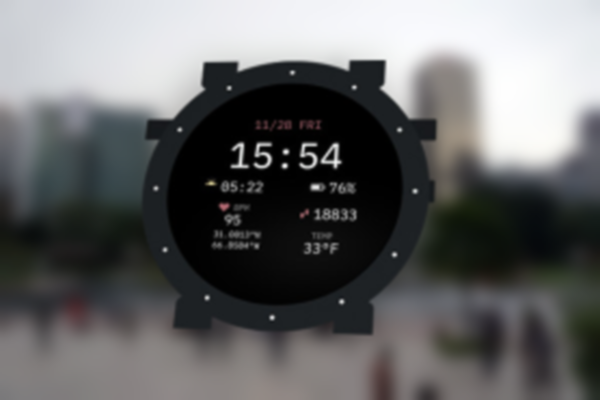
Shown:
15h54
